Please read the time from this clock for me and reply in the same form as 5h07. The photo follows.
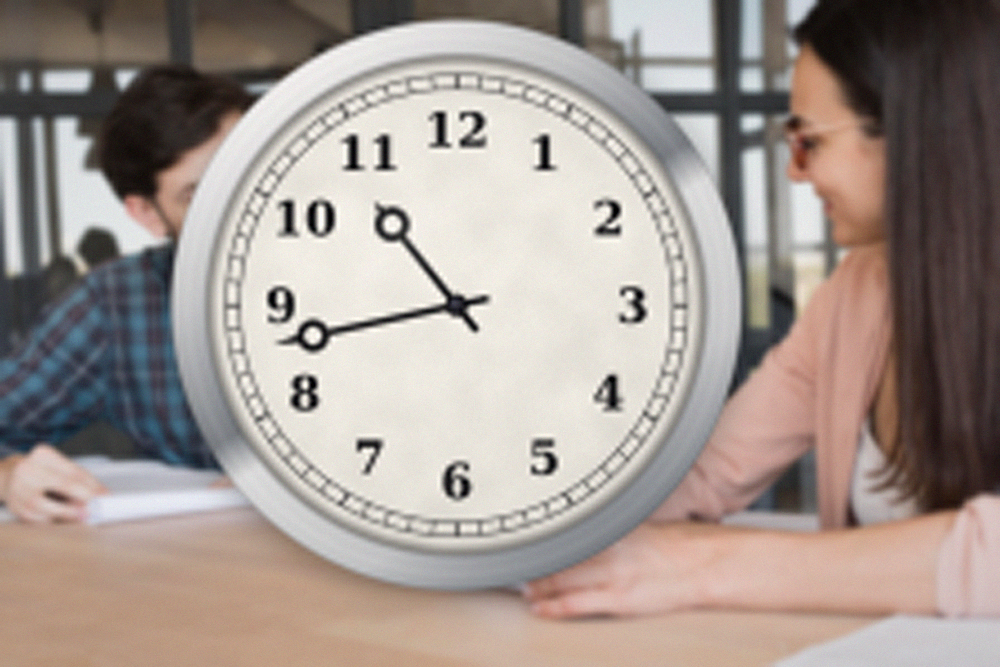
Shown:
10h43
